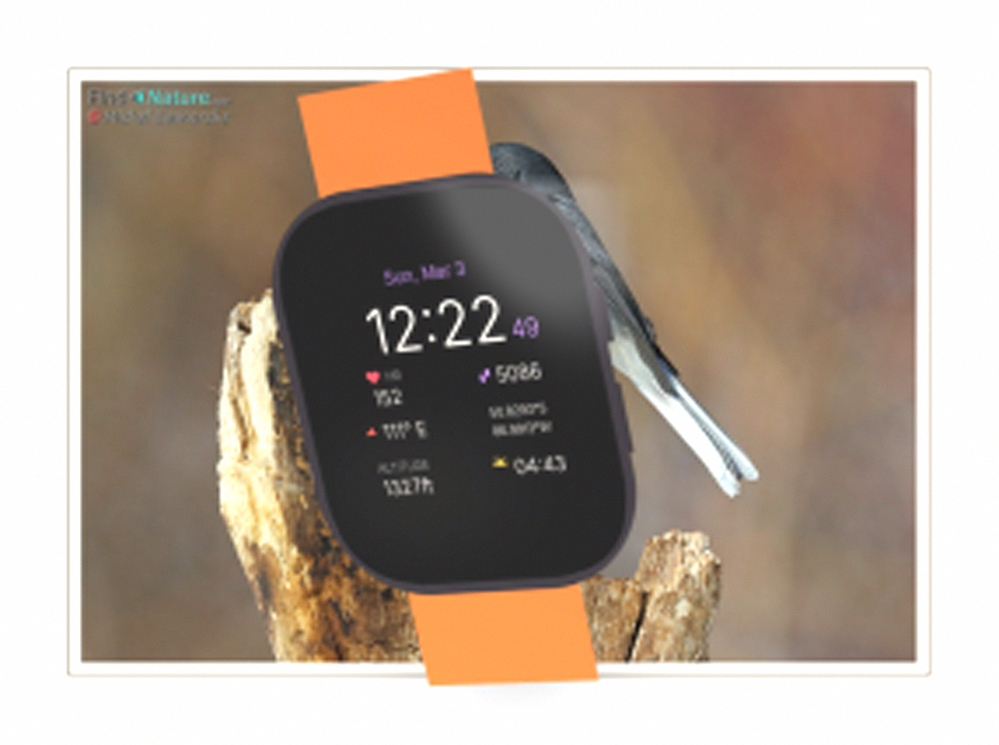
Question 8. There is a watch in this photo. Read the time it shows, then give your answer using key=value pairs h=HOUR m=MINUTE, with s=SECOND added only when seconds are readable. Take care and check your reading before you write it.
h=12 m=22
